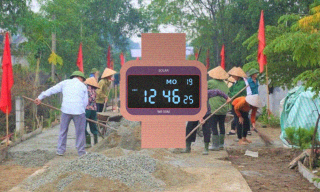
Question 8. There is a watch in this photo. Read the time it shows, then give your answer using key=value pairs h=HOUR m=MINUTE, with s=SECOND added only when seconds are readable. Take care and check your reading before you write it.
h=12 m=46 s=25
